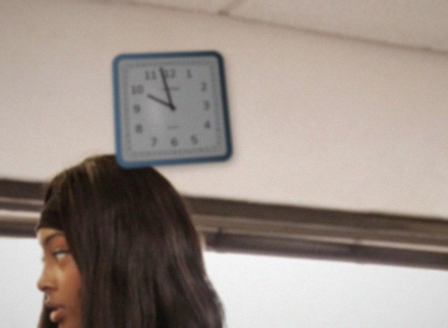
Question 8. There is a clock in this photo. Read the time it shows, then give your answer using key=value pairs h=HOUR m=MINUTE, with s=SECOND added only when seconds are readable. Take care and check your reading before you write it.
h=9 m=58
